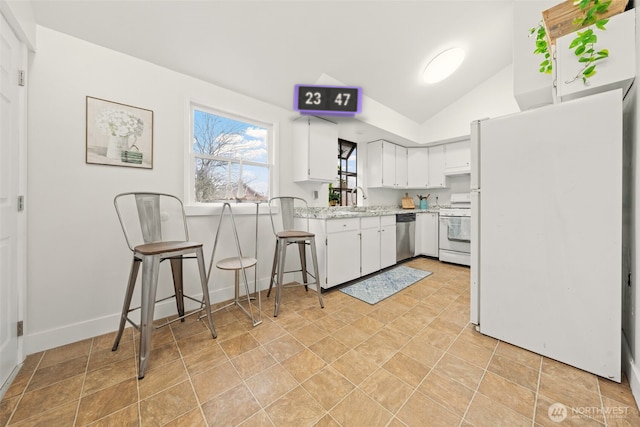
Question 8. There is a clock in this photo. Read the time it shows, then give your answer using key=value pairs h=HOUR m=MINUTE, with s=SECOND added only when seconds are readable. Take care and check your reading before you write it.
h=23 m=47
